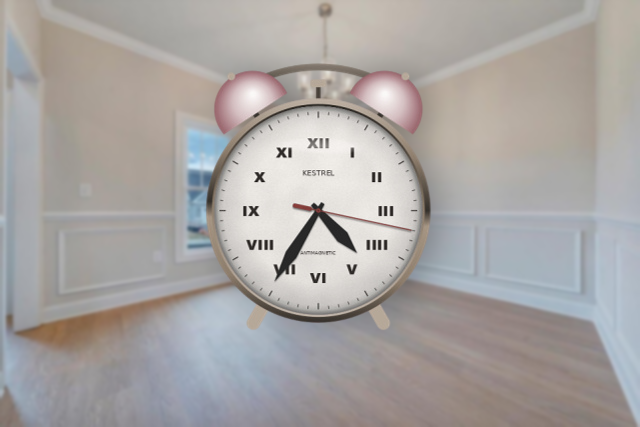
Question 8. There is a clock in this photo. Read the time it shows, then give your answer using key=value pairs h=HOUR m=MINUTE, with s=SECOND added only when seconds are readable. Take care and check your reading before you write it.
h=4 m=35 s=17
